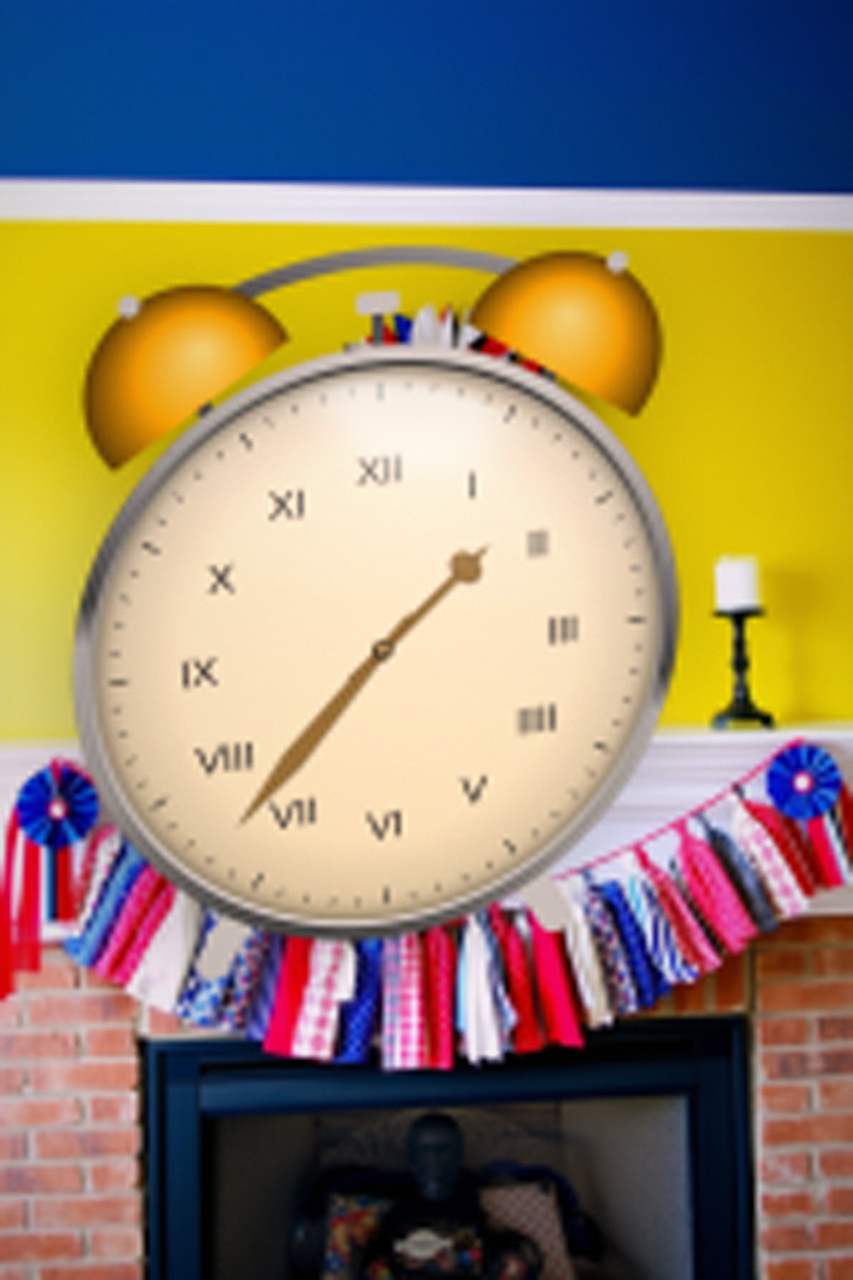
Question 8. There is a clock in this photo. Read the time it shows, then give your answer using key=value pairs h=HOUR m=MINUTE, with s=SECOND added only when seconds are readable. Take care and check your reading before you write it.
h=1 m=37
